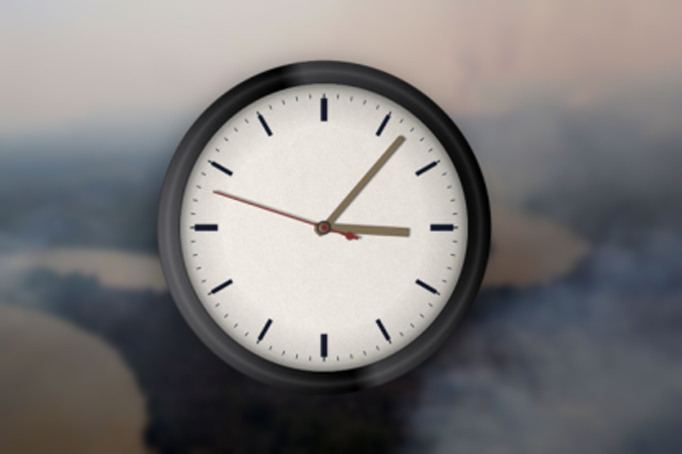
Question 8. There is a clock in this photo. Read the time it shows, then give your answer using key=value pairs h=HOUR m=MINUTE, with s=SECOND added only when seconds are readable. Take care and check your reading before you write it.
h=3 m=6 s=48
